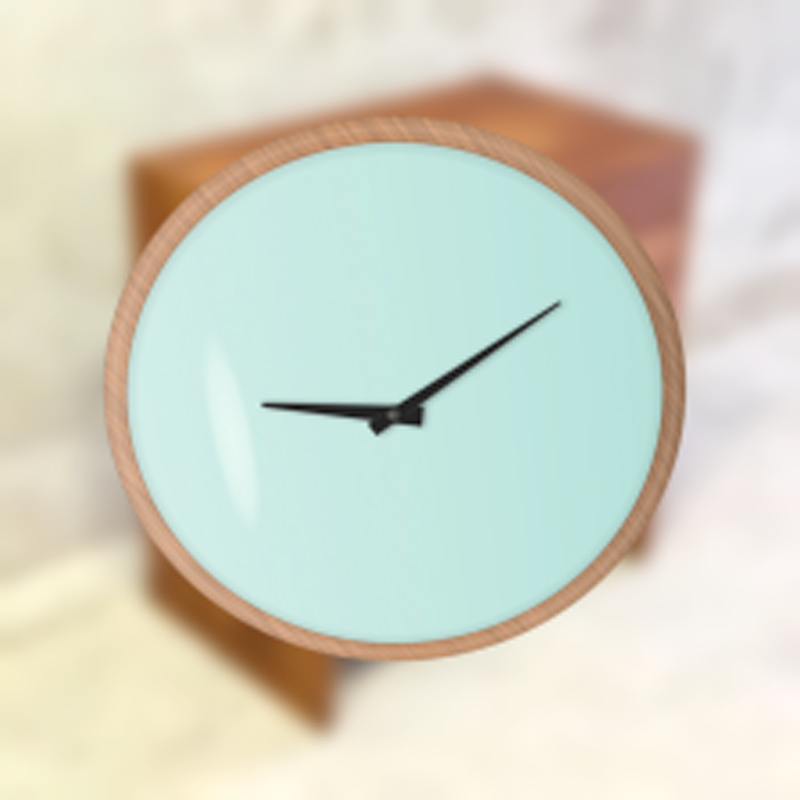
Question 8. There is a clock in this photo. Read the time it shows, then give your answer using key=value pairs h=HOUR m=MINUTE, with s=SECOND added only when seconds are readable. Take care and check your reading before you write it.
h=9 m=9
